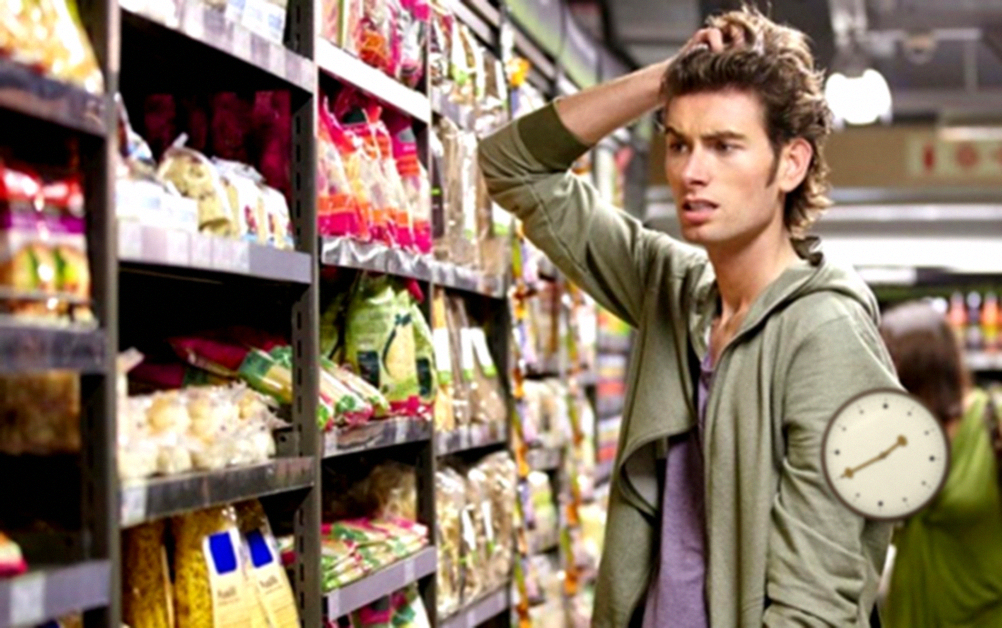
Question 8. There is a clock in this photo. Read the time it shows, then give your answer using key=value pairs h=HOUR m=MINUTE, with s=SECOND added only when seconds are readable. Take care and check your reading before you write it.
h=1 m=40
